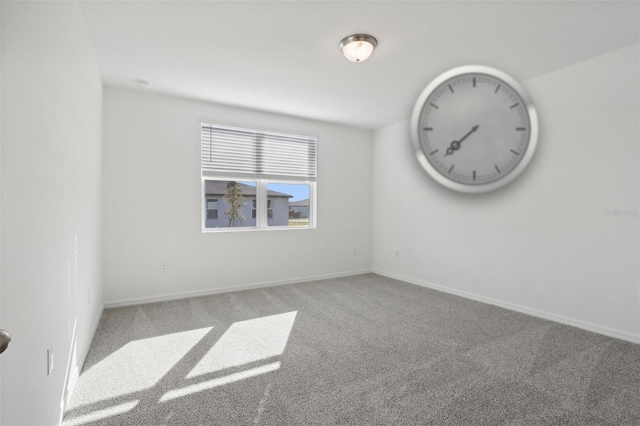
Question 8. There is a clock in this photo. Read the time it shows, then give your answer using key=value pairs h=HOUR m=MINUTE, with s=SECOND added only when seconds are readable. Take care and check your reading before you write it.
h=7 m=38
